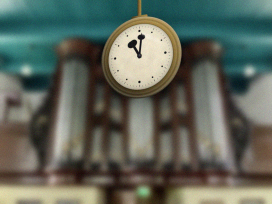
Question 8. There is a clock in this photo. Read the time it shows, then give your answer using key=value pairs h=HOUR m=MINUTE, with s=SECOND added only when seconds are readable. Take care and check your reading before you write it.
h=11 m=1
